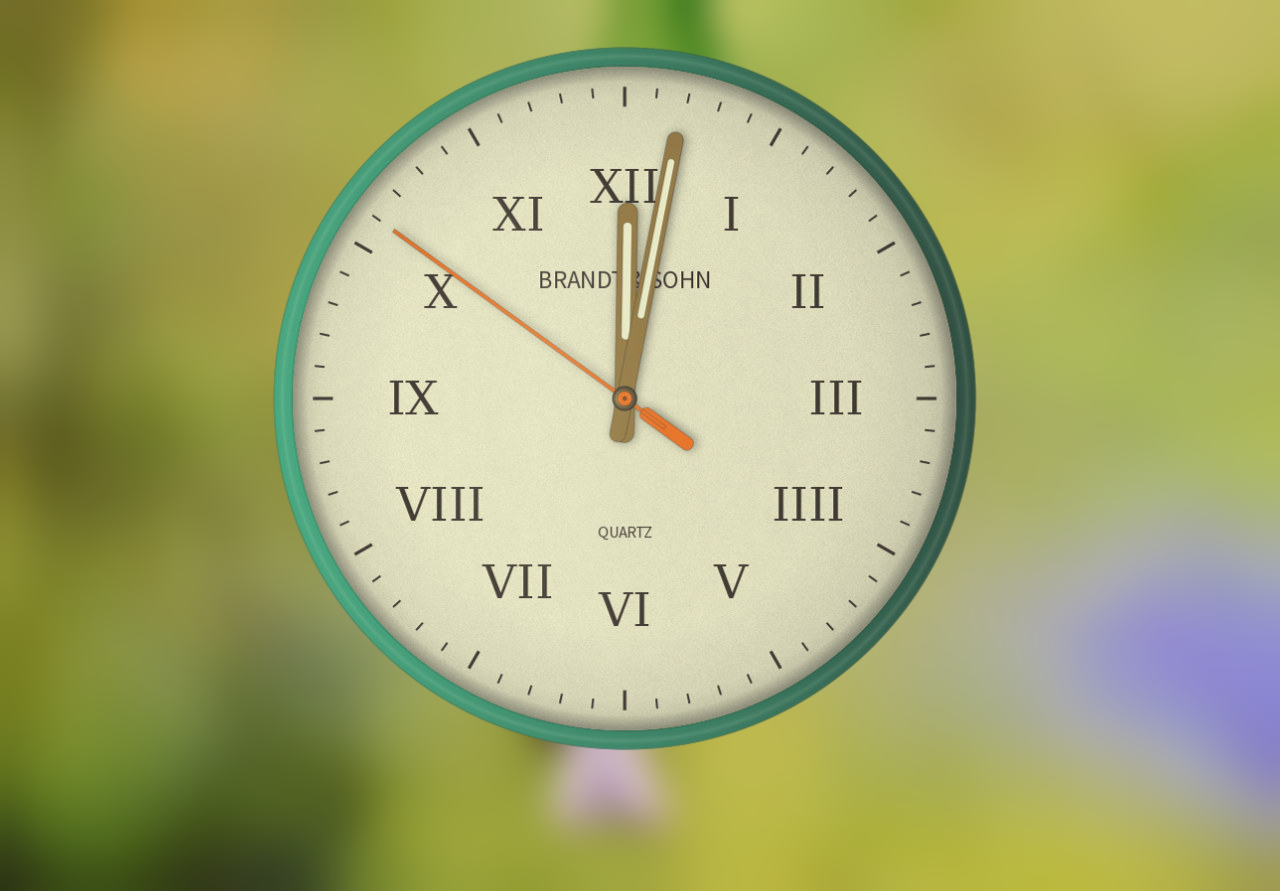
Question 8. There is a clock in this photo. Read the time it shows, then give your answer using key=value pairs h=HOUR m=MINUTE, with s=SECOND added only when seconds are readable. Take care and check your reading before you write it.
h=12 m=1 s=51
